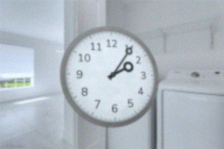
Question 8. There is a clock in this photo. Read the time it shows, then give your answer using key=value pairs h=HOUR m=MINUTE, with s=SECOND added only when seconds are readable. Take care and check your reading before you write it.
h=2 m=6
